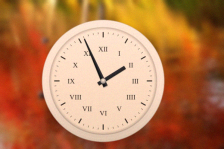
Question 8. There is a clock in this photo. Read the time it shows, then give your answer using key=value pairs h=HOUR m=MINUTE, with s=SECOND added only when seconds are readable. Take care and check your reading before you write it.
h=1 m=56
